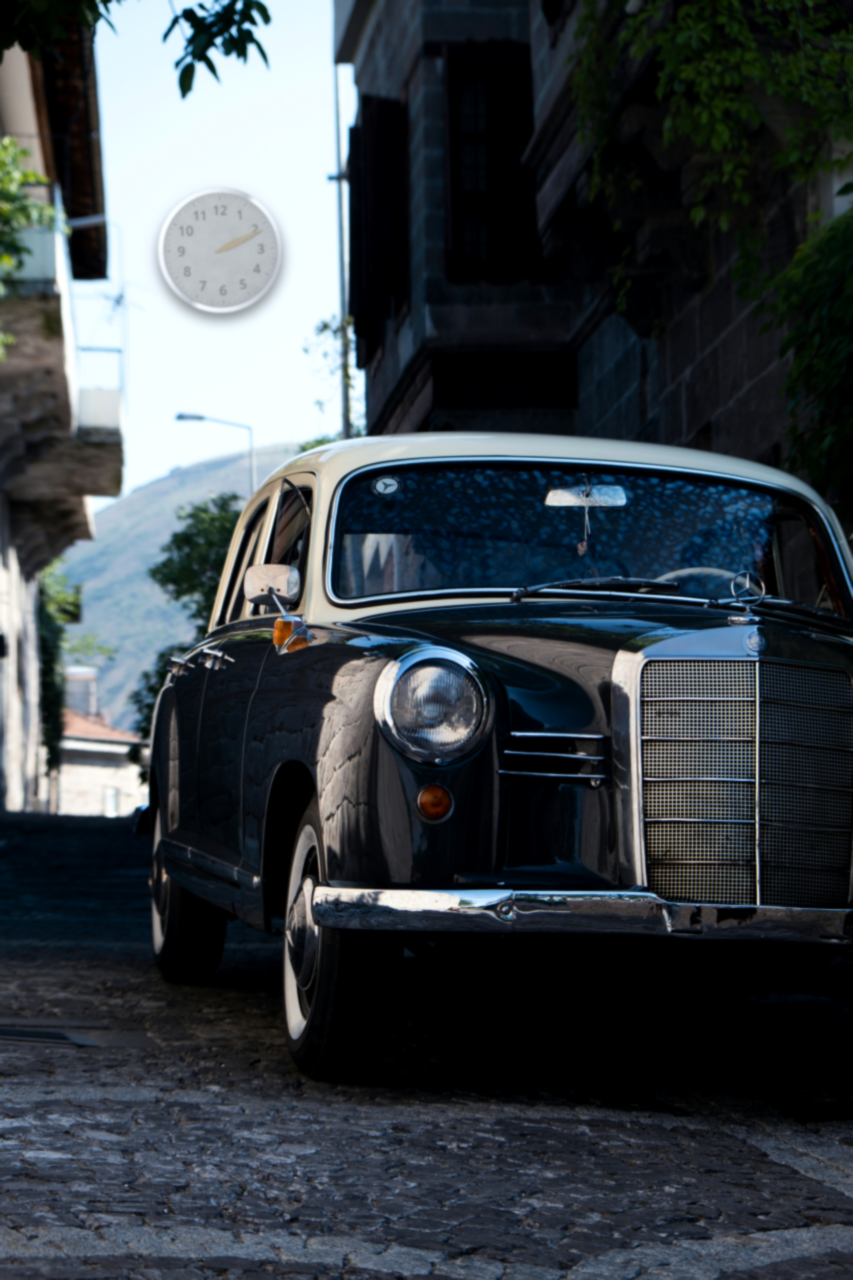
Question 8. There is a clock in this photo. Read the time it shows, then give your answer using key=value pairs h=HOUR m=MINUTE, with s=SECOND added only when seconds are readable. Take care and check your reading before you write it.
h=2 m=11
